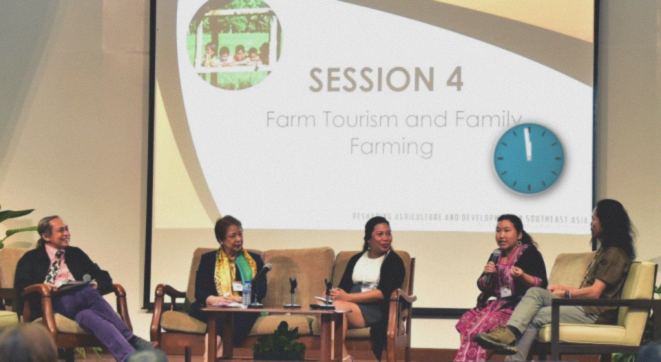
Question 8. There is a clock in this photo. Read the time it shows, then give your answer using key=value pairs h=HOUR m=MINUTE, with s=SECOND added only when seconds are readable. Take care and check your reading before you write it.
h=11 m=59
